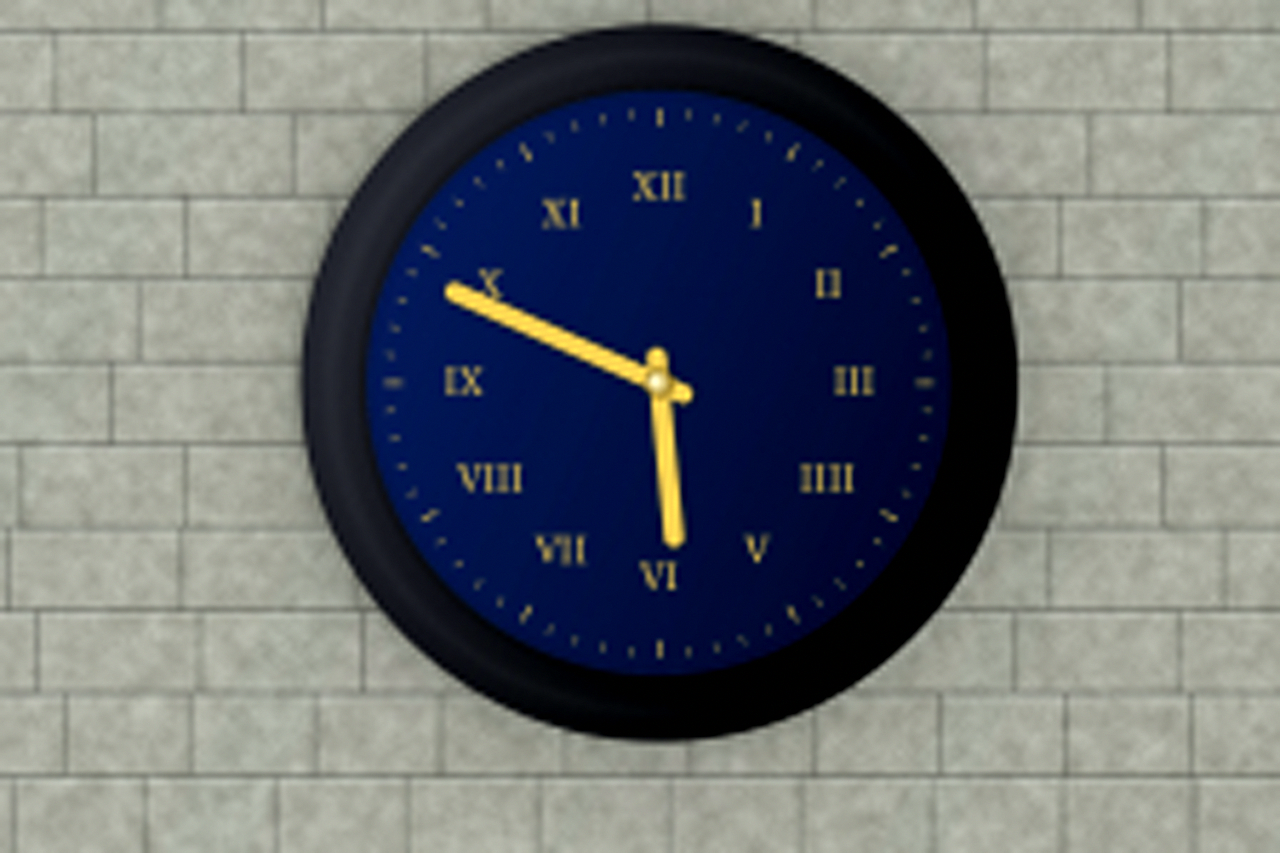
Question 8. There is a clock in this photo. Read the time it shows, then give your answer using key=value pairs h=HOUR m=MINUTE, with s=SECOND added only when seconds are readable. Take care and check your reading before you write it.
h=5 m=49
